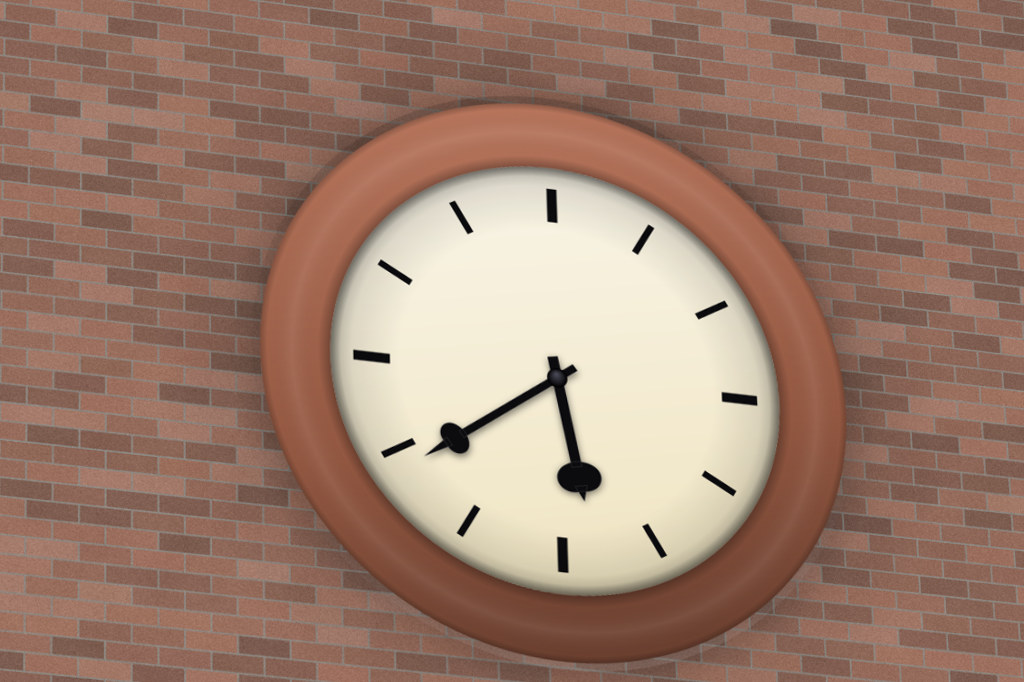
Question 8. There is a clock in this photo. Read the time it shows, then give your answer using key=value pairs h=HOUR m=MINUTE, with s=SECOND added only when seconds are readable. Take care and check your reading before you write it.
h=5 m=39
